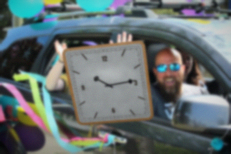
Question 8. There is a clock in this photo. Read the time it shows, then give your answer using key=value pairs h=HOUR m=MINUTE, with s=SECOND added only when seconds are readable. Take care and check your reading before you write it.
h=10 m=14
